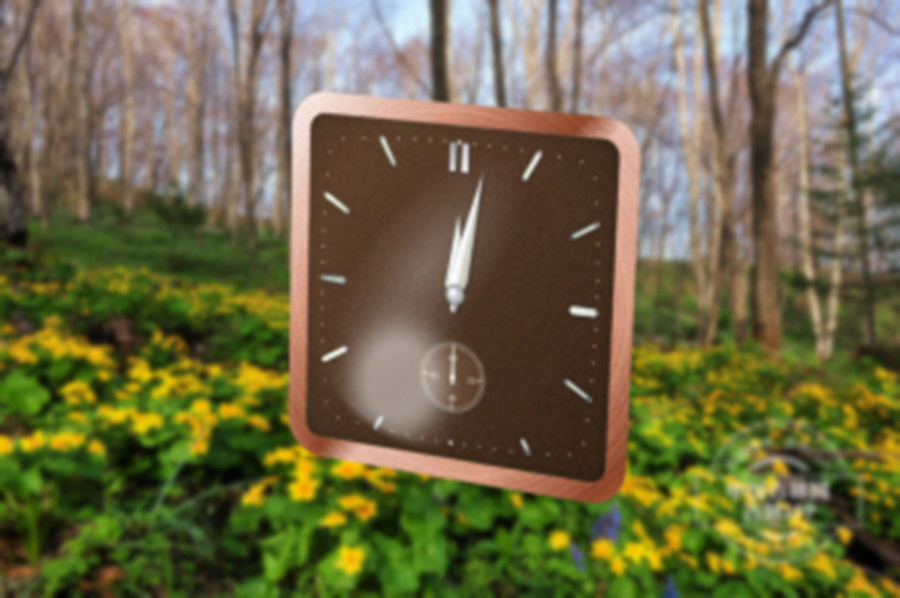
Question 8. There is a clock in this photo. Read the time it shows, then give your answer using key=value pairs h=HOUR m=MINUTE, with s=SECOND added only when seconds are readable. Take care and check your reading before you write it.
h=12 m=2
